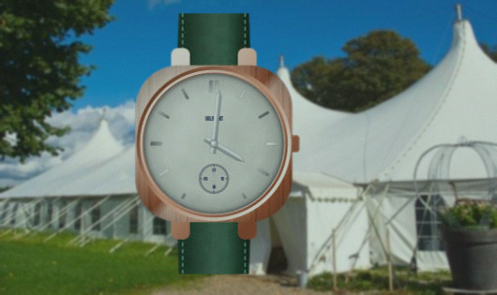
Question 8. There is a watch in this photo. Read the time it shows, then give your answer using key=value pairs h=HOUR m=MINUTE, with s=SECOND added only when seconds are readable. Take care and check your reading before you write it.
h=4 m=1
